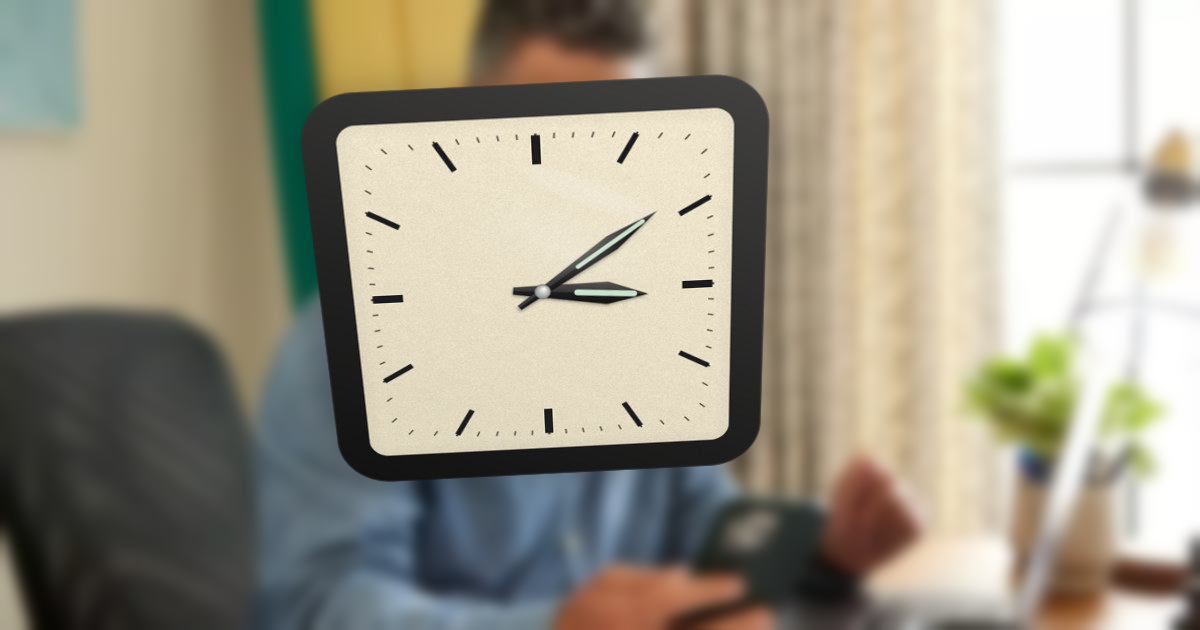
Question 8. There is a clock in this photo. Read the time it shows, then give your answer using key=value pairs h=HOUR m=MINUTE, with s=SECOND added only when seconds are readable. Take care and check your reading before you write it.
h=3 m=9
